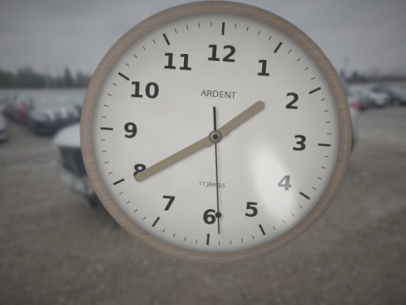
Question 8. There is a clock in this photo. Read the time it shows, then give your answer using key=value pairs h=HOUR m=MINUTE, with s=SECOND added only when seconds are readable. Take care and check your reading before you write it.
h=1 m=39 s=29
